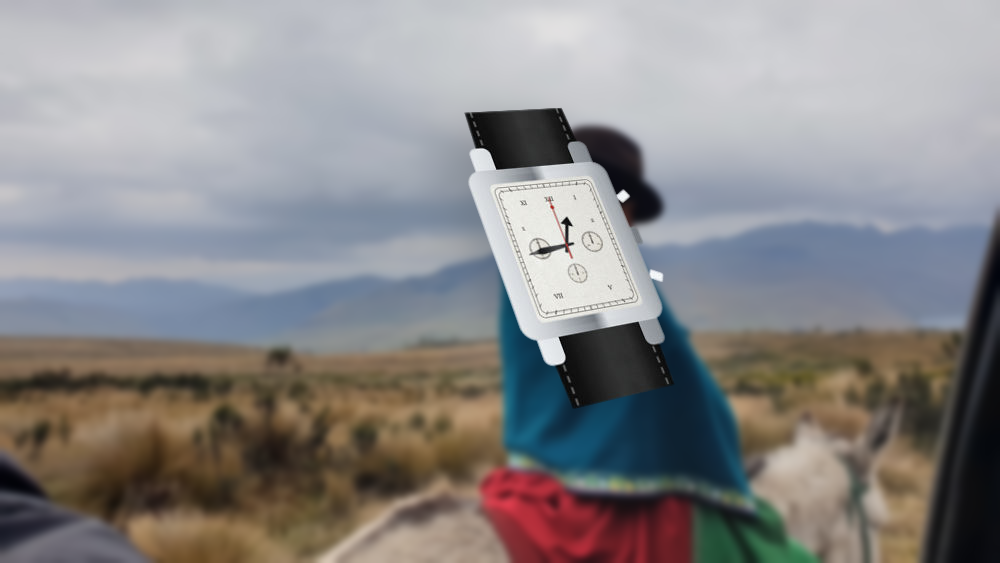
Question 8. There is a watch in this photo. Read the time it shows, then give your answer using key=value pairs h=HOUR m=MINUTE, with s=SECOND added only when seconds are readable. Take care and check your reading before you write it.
h=12 m=44
